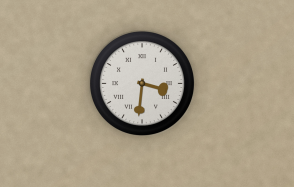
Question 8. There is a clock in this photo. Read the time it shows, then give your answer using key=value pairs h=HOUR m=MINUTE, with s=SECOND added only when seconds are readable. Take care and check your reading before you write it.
h=3 m=31
